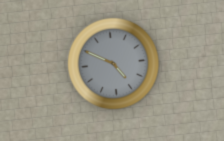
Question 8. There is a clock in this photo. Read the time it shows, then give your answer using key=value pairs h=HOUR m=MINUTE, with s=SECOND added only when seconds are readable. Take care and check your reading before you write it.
h=4 m=50
